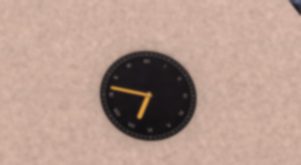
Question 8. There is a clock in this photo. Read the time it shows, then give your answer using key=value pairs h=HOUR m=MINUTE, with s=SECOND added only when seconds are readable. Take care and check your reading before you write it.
h=6 m=47
